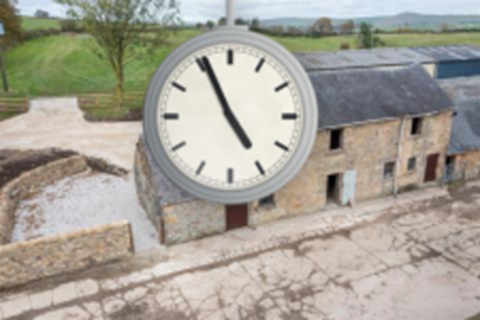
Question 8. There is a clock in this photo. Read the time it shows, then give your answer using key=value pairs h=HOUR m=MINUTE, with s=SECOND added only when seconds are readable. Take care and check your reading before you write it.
h=4 m=56
